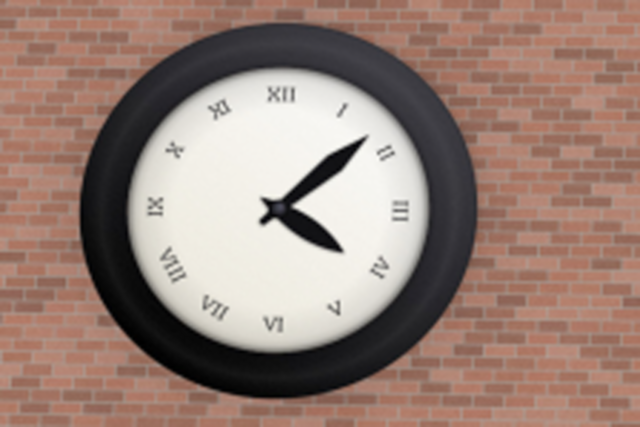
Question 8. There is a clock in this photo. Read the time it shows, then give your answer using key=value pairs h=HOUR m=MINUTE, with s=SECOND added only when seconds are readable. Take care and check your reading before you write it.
h=4 m=8
